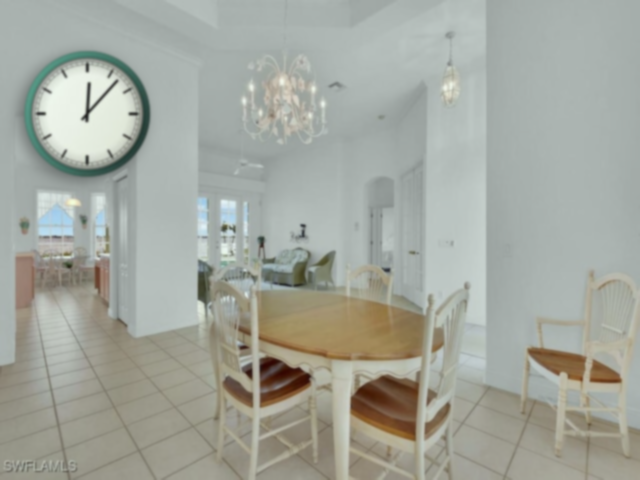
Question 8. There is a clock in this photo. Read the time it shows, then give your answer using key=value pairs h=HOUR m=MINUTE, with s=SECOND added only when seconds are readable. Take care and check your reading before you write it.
h=12 m=7
